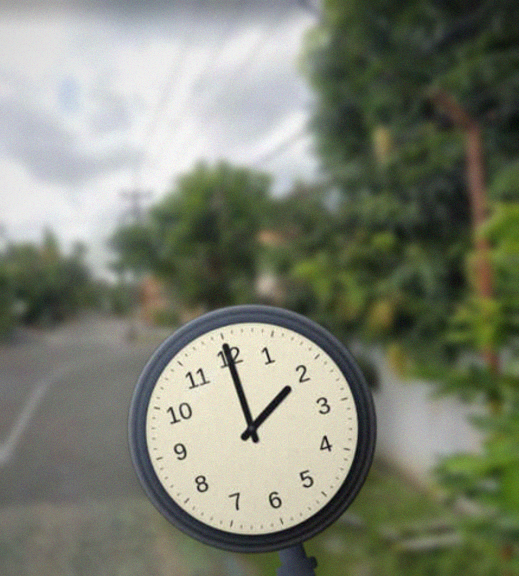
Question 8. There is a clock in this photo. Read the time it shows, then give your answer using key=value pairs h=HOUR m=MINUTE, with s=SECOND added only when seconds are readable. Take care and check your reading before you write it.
h=2 m=0
